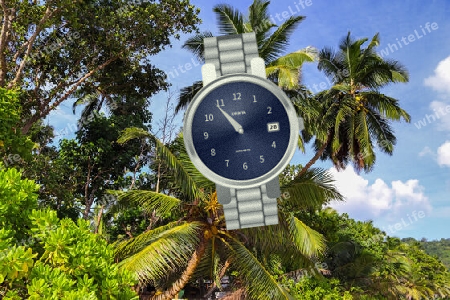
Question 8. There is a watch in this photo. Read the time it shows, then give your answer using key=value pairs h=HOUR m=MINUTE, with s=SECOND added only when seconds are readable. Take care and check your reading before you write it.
h=10 m=54
